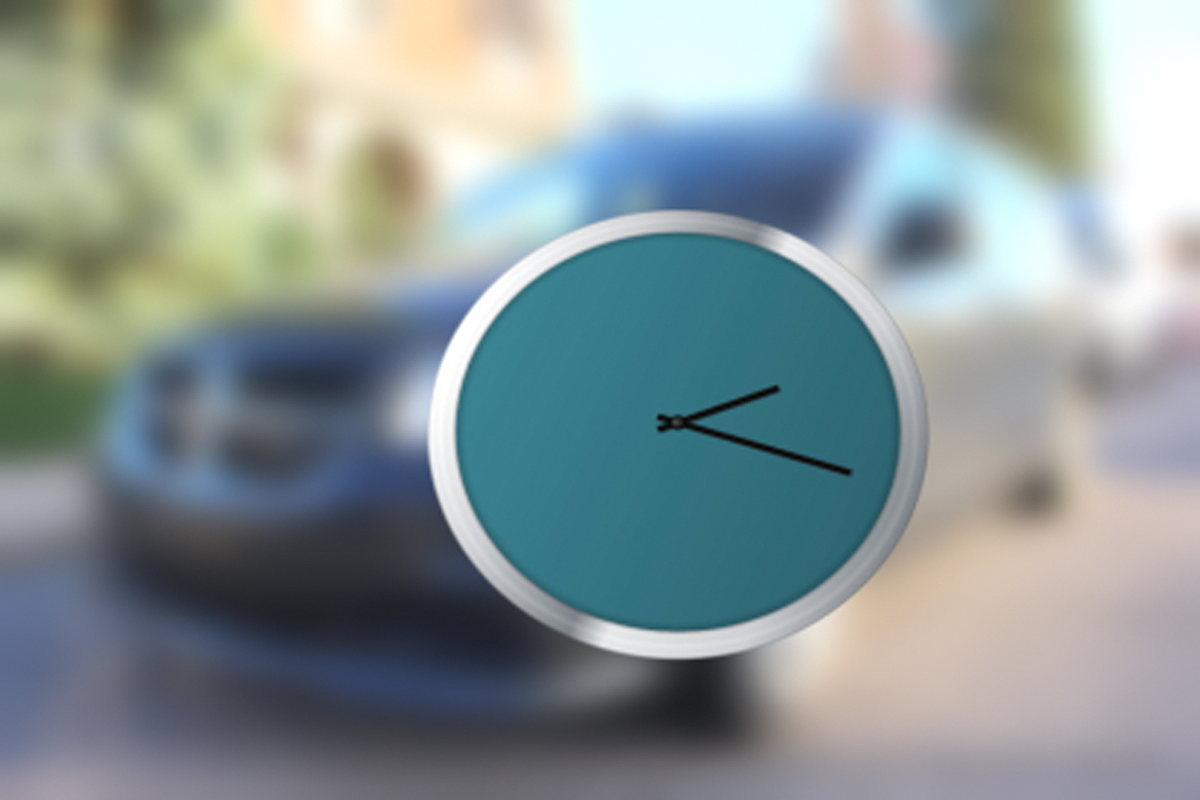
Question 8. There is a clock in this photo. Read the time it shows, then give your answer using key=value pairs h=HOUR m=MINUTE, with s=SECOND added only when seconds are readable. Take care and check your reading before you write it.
h=2 m=18
